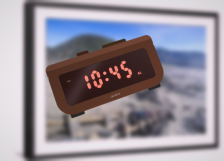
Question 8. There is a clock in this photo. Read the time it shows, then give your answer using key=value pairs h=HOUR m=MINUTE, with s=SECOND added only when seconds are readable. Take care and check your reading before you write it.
h=10 m=45
